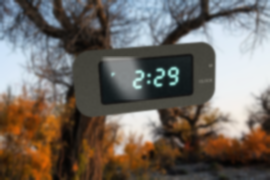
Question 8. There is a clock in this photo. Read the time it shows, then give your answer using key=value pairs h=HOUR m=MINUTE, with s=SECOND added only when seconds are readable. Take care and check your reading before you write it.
h=2 m=29
